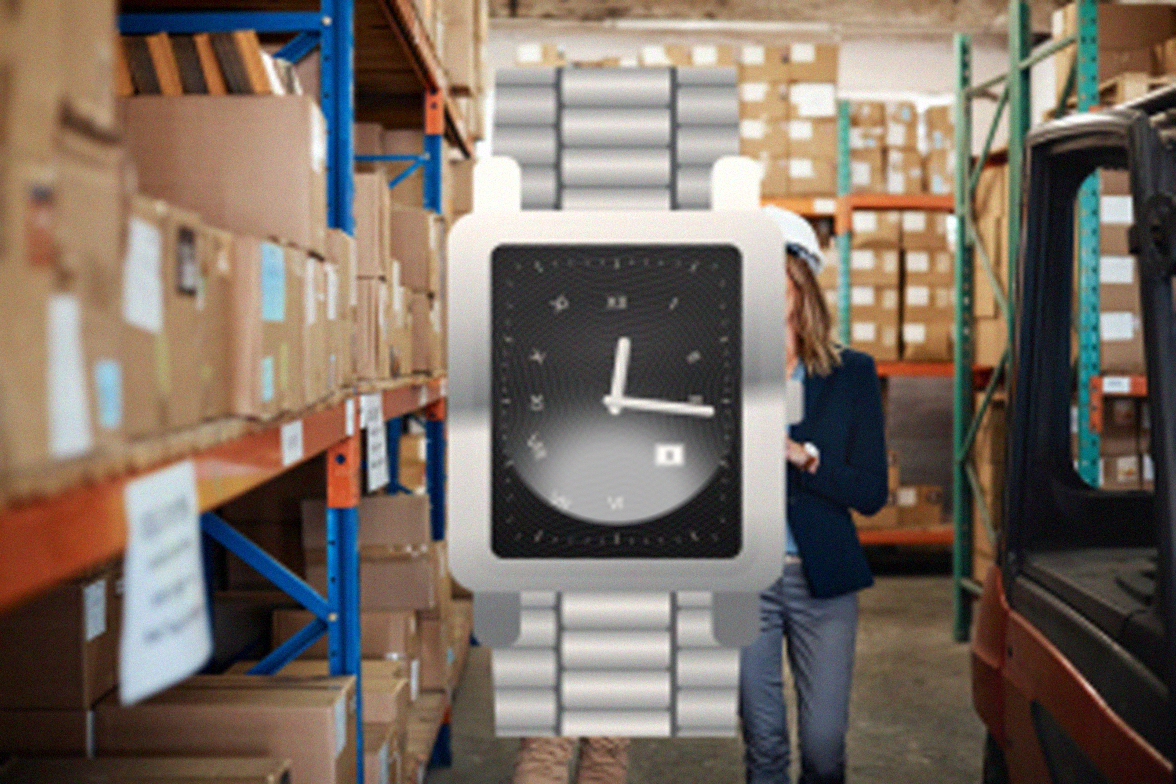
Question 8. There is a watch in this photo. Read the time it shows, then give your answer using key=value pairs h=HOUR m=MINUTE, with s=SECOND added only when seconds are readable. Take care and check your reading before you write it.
h=12 m=16
